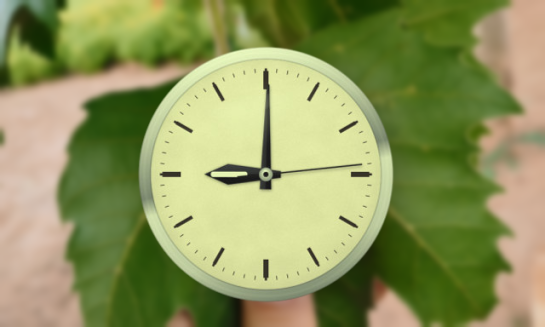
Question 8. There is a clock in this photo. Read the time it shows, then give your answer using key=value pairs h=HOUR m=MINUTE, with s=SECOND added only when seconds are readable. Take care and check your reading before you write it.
h=9 m=0 s=14
